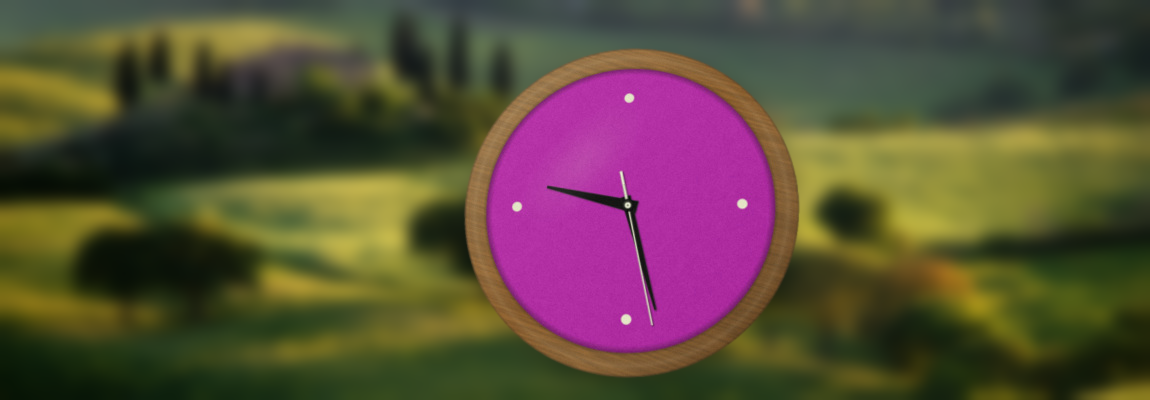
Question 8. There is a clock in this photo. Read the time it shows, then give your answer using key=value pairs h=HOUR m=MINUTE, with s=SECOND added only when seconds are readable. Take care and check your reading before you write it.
h=9 m=27 s=28
